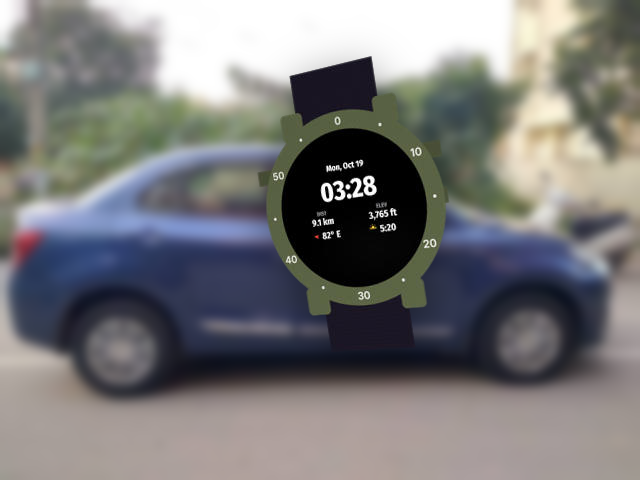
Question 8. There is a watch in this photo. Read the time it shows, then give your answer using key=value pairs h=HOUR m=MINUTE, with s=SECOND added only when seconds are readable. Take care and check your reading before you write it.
h=3 m=28
